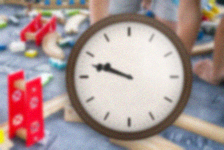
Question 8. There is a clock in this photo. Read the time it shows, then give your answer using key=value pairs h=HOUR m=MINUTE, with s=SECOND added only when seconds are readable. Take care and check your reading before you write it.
h=9 m=48
